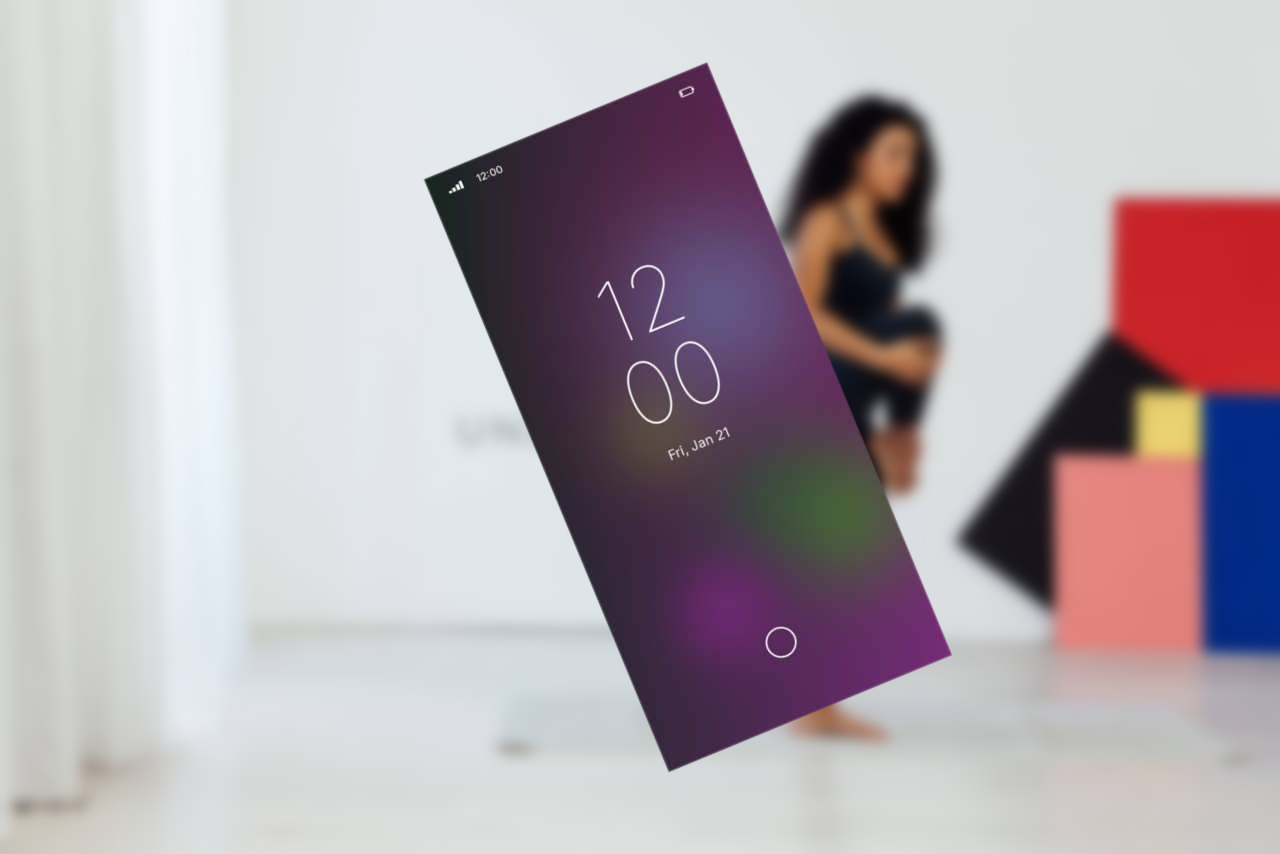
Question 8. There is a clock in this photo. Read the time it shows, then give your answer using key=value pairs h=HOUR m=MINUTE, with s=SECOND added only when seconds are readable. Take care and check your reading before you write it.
h=12 m=0
